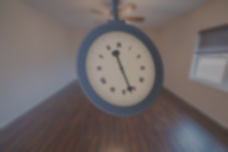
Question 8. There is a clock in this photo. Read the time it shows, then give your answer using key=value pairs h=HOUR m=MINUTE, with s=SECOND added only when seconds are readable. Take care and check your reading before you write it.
h=11 m=27
